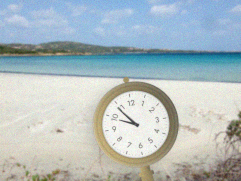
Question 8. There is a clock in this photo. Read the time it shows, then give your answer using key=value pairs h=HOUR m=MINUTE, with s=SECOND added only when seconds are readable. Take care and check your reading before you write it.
h=9 m=54
